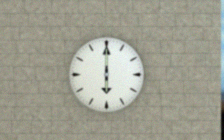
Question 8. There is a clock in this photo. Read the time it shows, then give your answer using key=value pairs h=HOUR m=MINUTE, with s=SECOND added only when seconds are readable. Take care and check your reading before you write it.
h=6 m=0
